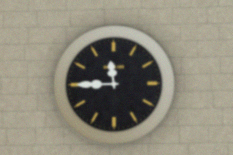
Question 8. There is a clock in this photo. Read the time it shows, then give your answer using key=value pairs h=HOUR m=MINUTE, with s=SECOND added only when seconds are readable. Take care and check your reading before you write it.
h=11 m=45
